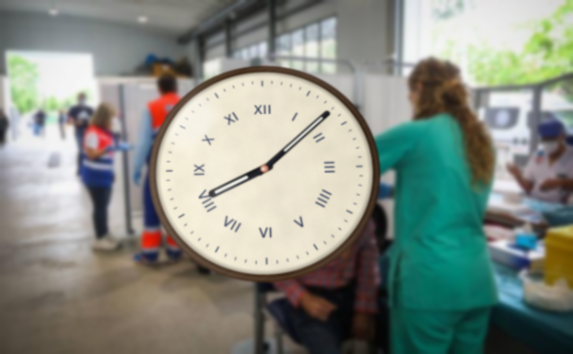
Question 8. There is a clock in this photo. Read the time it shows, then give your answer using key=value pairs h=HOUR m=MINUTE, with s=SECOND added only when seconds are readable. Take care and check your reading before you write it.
h=8 m=8
